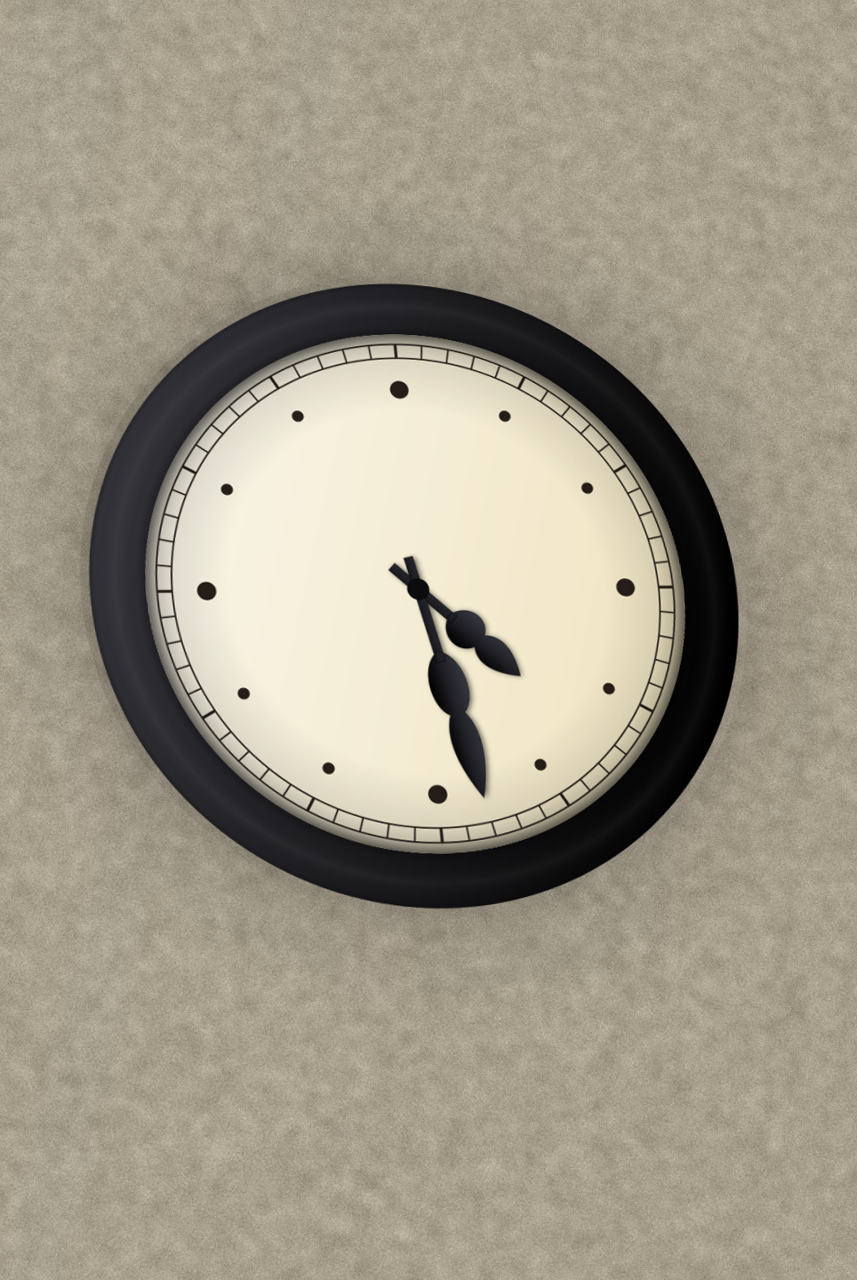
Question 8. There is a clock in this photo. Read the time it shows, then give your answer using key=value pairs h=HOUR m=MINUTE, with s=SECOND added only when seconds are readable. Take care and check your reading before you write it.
h=4 m=28
